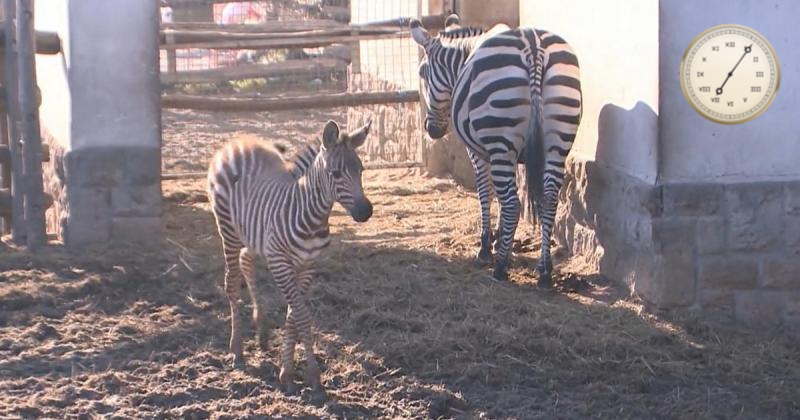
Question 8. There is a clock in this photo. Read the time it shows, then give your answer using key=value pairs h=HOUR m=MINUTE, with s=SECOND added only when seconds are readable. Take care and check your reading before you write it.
h=7 m=6
